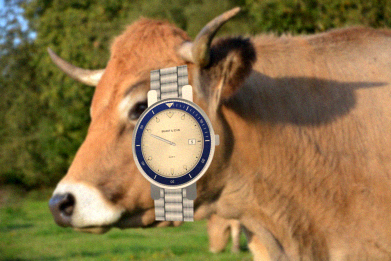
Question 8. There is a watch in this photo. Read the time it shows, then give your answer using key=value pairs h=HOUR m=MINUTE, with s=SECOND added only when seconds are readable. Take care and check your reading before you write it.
h=9 m=49
